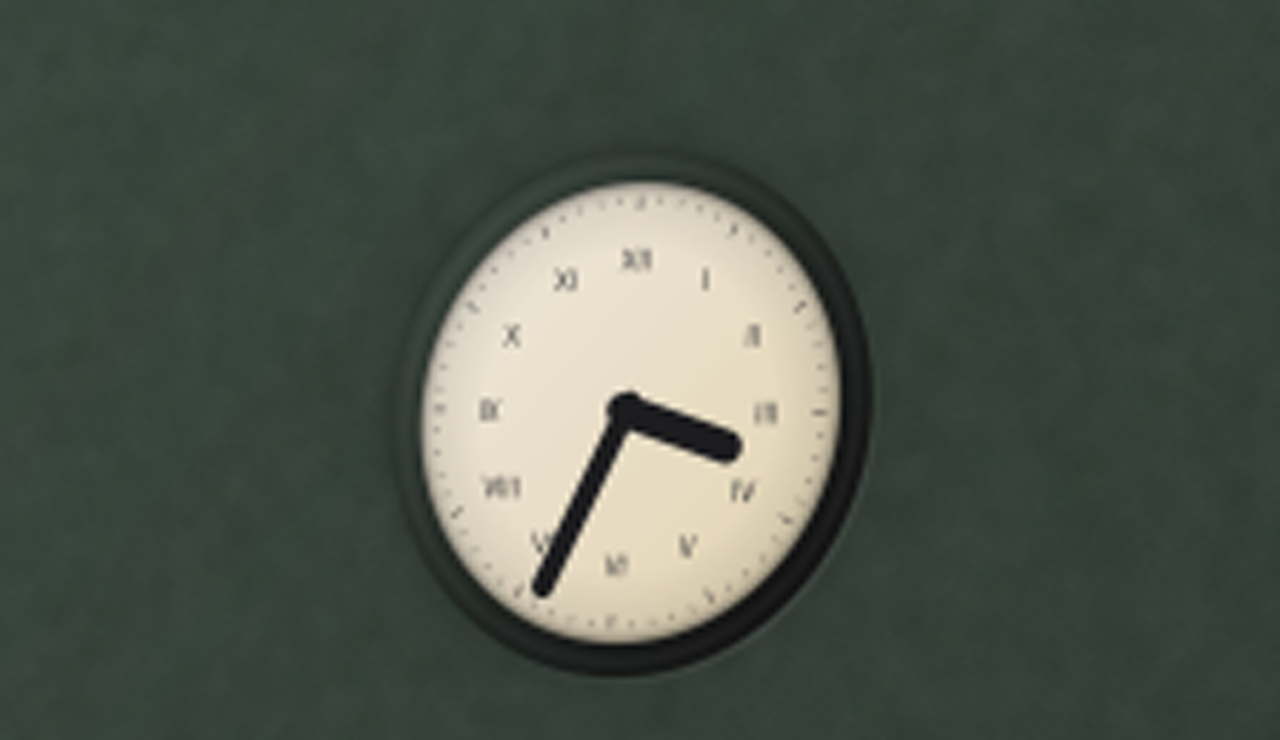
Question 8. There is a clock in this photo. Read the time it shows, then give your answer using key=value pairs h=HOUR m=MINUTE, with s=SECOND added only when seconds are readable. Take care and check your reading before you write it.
h=3 m=34
